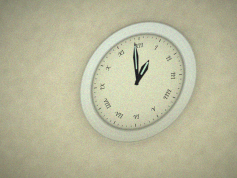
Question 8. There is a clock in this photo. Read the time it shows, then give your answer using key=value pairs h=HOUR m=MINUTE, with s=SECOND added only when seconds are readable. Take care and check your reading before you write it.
h=12 m=59
